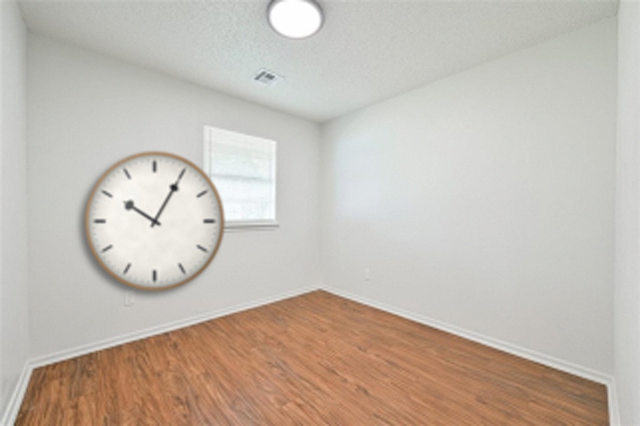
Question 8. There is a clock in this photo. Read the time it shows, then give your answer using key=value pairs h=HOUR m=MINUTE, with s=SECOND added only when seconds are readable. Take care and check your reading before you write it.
h=10 m=5
